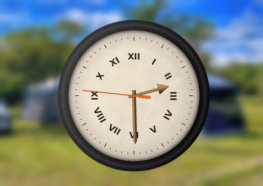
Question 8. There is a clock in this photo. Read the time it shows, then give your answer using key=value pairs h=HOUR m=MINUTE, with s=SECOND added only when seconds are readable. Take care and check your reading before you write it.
h=2 m=29 s=46
